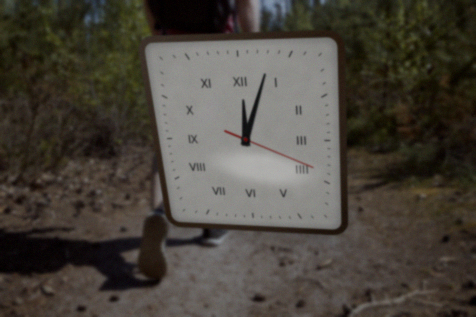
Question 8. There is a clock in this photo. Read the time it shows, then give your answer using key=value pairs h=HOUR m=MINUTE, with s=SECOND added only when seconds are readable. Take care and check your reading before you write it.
h=12 m=3 s=19
